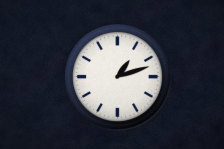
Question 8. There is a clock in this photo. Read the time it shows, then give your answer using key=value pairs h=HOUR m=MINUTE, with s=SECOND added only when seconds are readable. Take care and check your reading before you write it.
h=1 m=12
